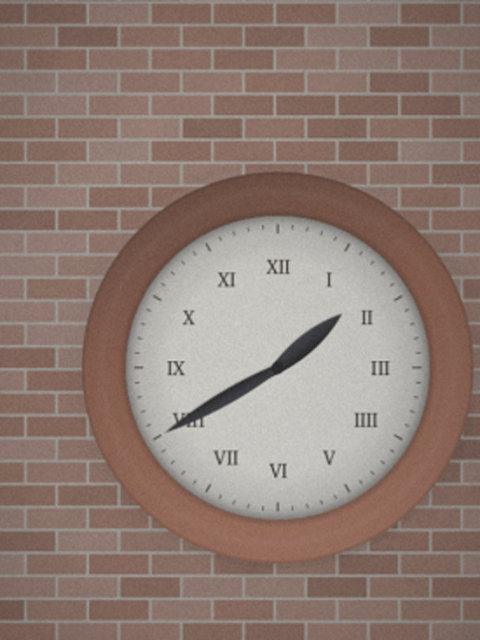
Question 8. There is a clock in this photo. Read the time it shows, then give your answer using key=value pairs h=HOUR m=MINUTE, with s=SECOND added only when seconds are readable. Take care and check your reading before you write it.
h=1 m=40
